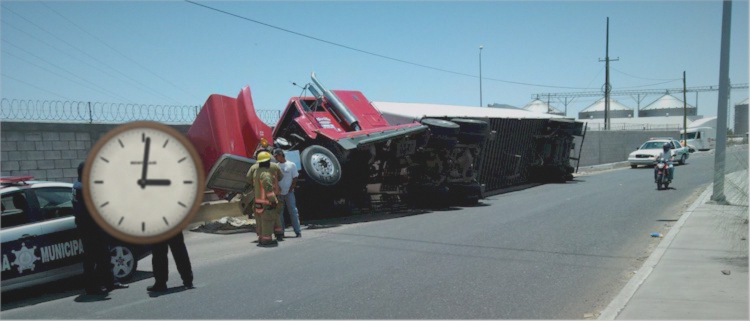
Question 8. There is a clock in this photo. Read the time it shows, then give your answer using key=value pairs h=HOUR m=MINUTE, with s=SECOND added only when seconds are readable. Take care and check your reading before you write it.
h=3 m=1
